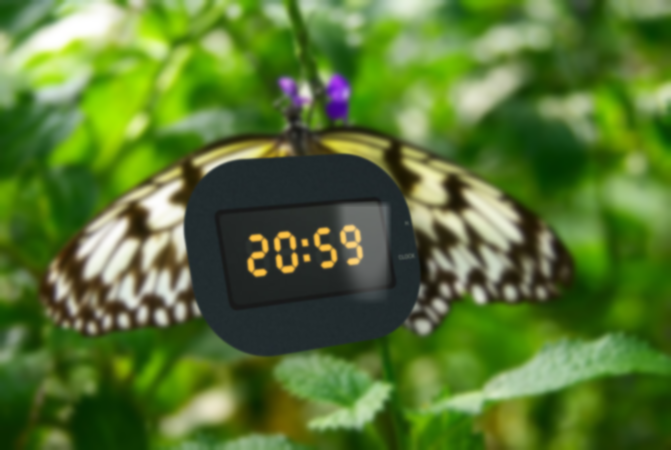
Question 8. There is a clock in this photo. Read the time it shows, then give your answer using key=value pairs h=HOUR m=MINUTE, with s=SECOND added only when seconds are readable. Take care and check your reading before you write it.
h=20 m=59
